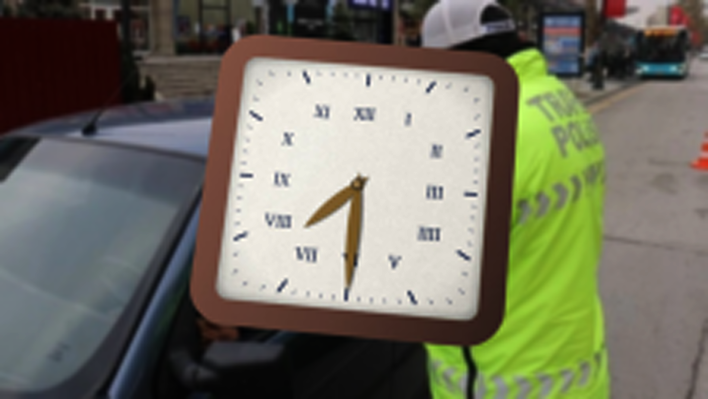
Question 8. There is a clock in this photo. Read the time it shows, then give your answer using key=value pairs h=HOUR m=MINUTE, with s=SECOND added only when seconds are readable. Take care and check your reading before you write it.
h=7 m=30
